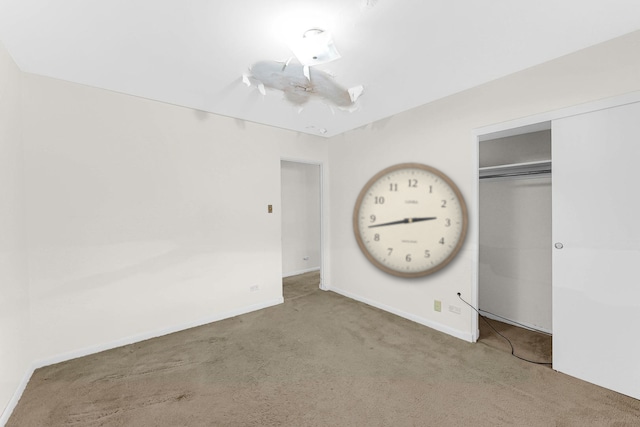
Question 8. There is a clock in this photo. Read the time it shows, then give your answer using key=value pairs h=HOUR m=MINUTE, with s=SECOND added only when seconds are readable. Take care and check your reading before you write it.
h=2 m=43
